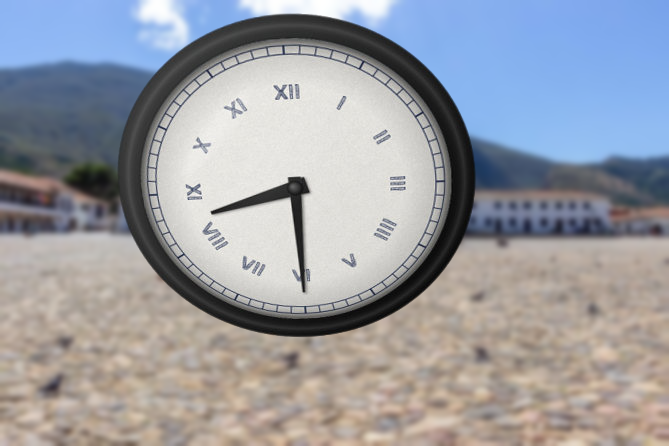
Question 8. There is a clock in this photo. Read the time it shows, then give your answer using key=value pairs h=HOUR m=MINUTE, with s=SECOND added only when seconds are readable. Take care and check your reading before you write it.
h=8 m=30
